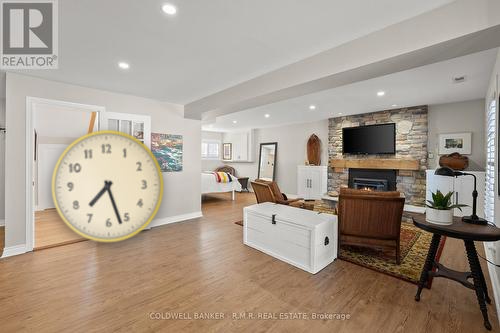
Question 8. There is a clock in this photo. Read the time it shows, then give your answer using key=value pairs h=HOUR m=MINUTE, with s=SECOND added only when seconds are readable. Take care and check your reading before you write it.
h=7 m=27
